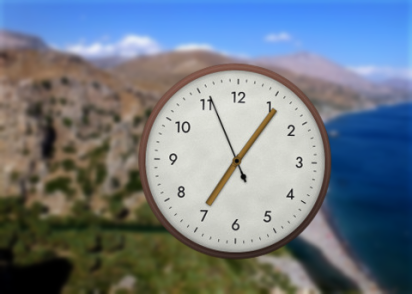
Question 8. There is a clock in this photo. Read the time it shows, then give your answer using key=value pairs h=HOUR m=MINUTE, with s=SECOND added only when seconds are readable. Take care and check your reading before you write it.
h=7 m=5 s=56
